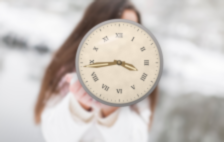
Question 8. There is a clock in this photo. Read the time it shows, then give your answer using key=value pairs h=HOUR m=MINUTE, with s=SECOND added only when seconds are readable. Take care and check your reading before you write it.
h=3 m=44
